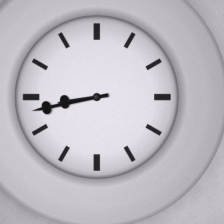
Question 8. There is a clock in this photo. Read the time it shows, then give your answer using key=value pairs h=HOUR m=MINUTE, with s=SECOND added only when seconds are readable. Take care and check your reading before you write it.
h=8 m=43
